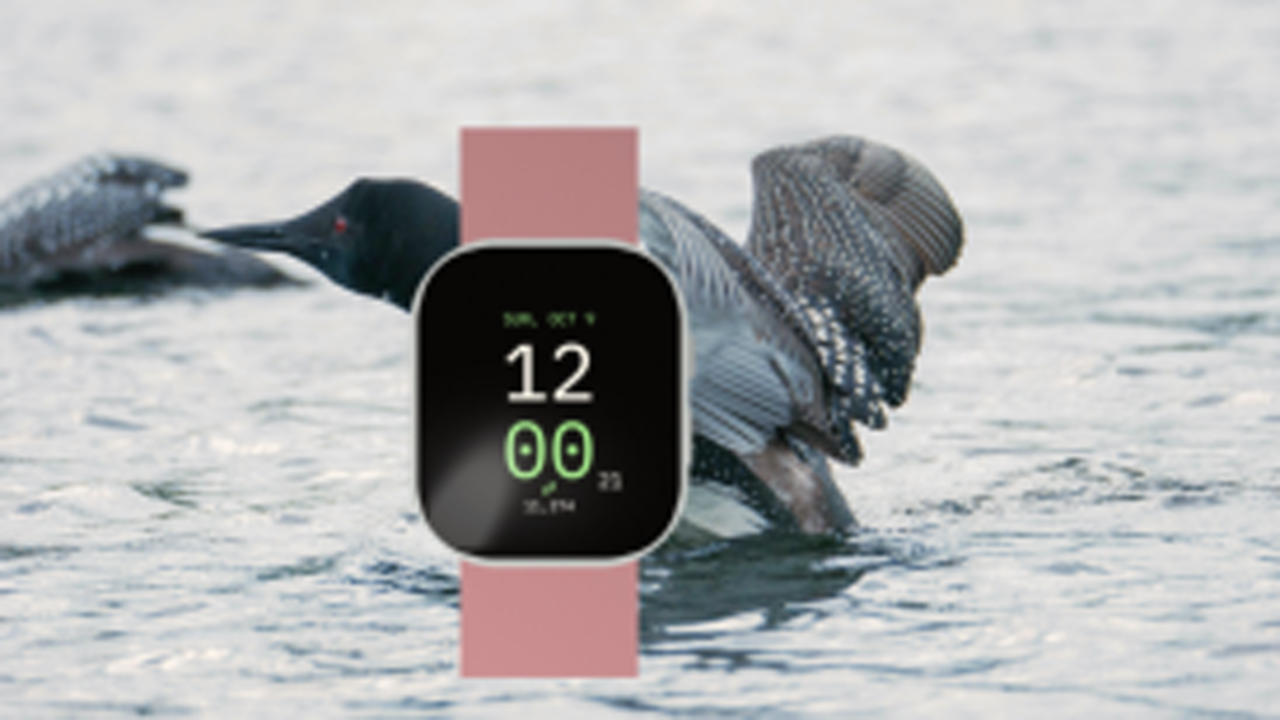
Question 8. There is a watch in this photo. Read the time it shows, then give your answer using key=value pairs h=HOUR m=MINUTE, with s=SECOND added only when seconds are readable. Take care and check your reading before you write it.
h=12 m=0
